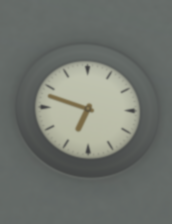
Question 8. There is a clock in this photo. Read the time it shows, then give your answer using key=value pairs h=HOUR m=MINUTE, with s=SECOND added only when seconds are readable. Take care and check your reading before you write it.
h=6 m=48
